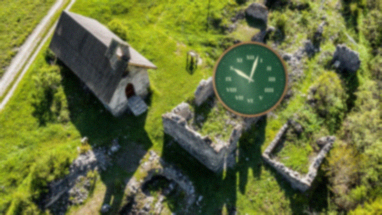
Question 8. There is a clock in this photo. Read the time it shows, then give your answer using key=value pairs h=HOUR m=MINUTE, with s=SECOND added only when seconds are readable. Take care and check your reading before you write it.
h=10 m=3
